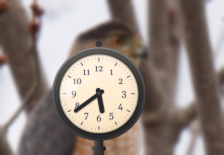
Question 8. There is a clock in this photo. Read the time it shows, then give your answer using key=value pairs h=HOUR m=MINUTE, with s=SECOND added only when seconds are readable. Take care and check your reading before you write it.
h=5 m=39
